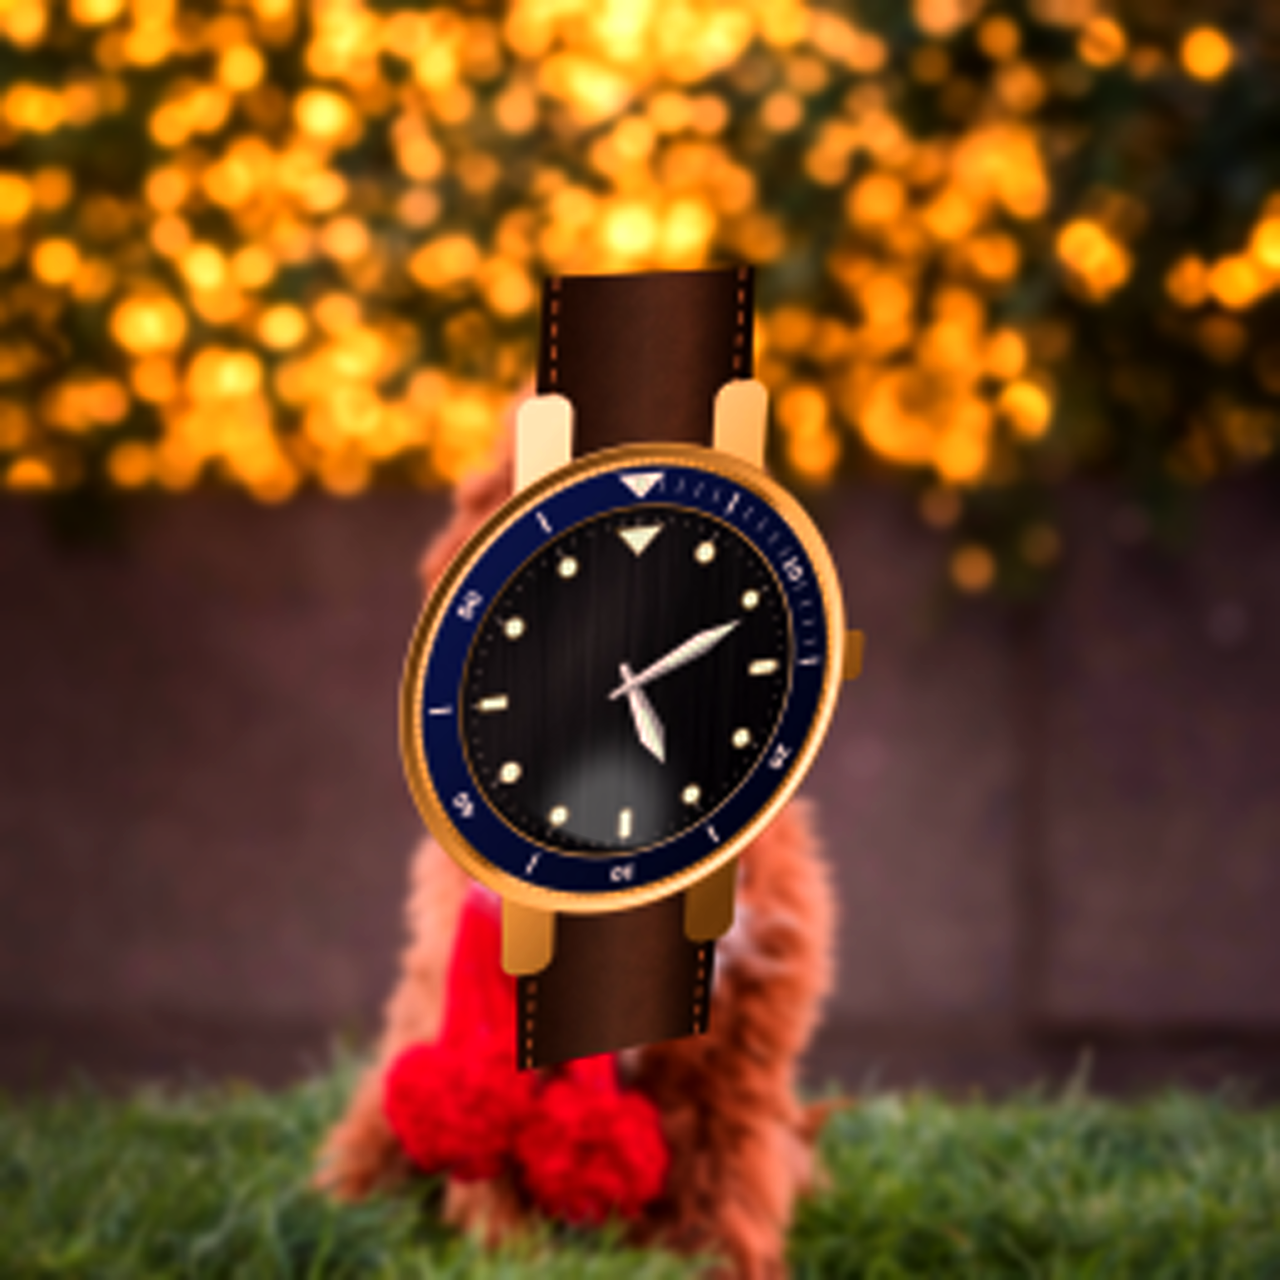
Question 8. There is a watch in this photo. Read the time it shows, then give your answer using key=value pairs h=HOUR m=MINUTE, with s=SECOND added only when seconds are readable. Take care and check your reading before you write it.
h=5 m=11
